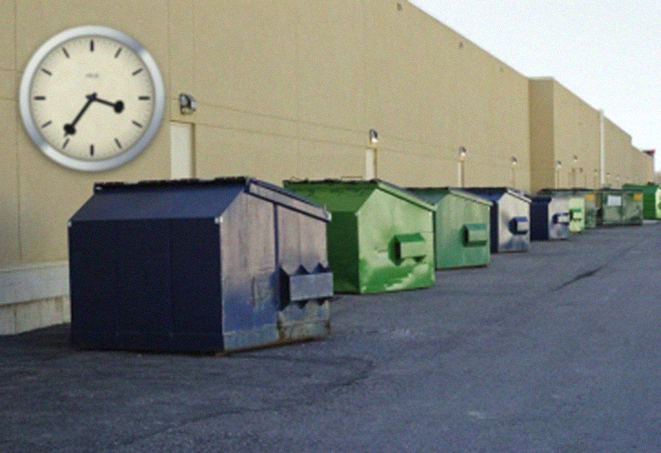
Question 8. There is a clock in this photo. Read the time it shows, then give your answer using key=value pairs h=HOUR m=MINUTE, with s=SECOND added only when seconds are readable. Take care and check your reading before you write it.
h=3 m=36
